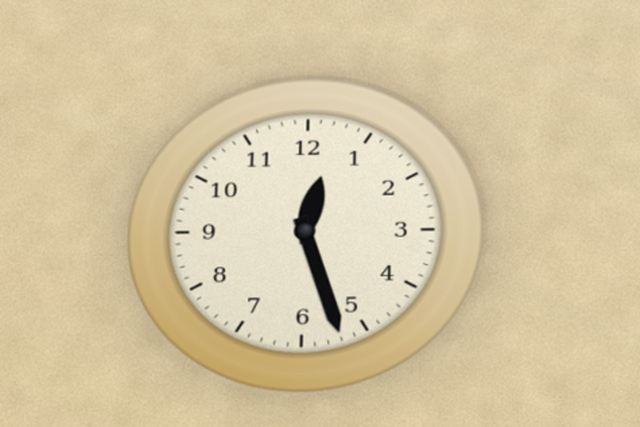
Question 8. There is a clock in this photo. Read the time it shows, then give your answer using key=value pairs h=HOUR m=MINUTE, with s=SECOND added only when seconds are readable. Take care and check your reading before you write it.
h=12 m=27
